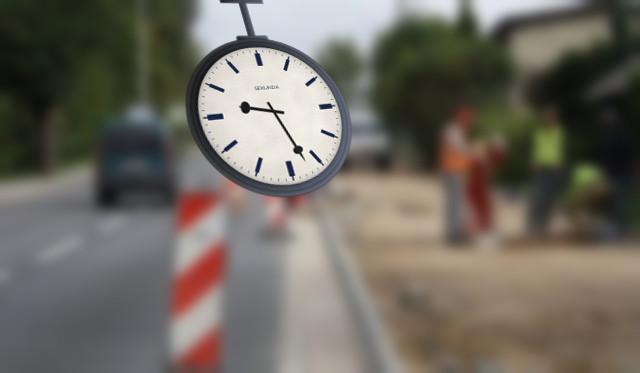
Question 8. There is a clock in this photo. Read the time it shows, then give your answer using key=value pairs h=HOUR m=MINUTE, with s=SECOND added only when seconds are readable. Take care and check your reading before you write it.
h=9 m=27
